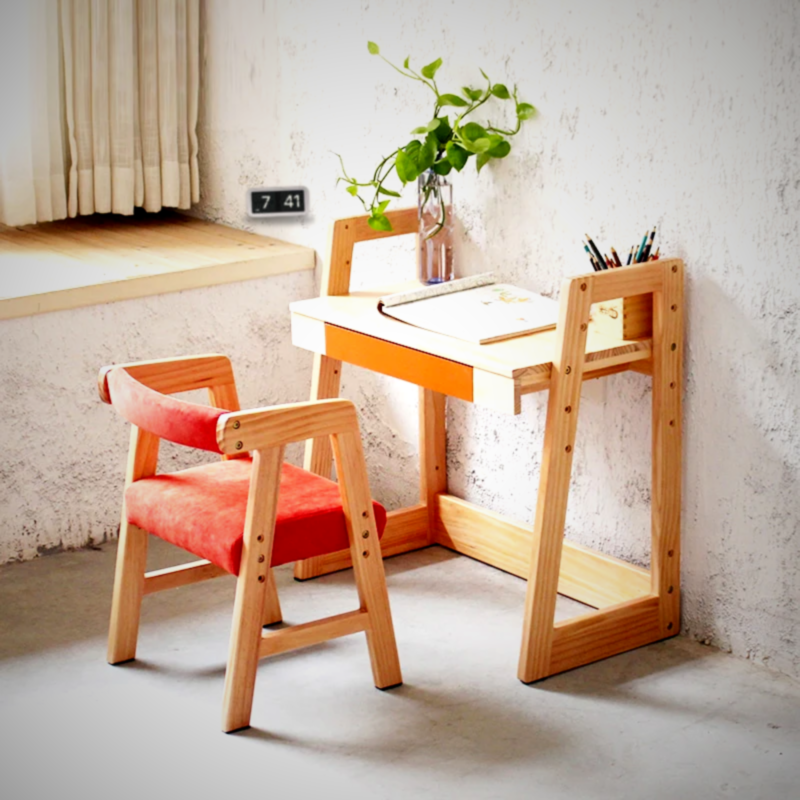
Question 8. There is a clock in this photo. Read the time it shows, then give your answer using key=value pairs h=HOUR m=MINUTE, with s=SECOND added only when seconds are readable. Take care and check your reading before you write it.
h=7 m=41
